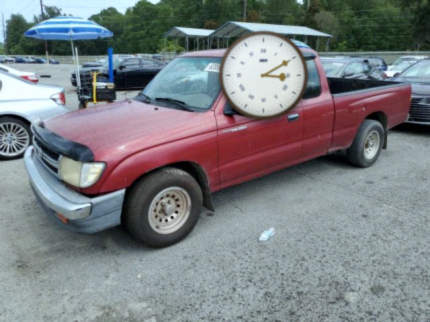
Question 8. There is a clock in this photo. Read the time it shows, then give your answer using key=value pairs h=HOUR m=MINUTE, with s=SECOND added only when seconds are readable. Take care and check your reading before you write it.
h=3 m=10
